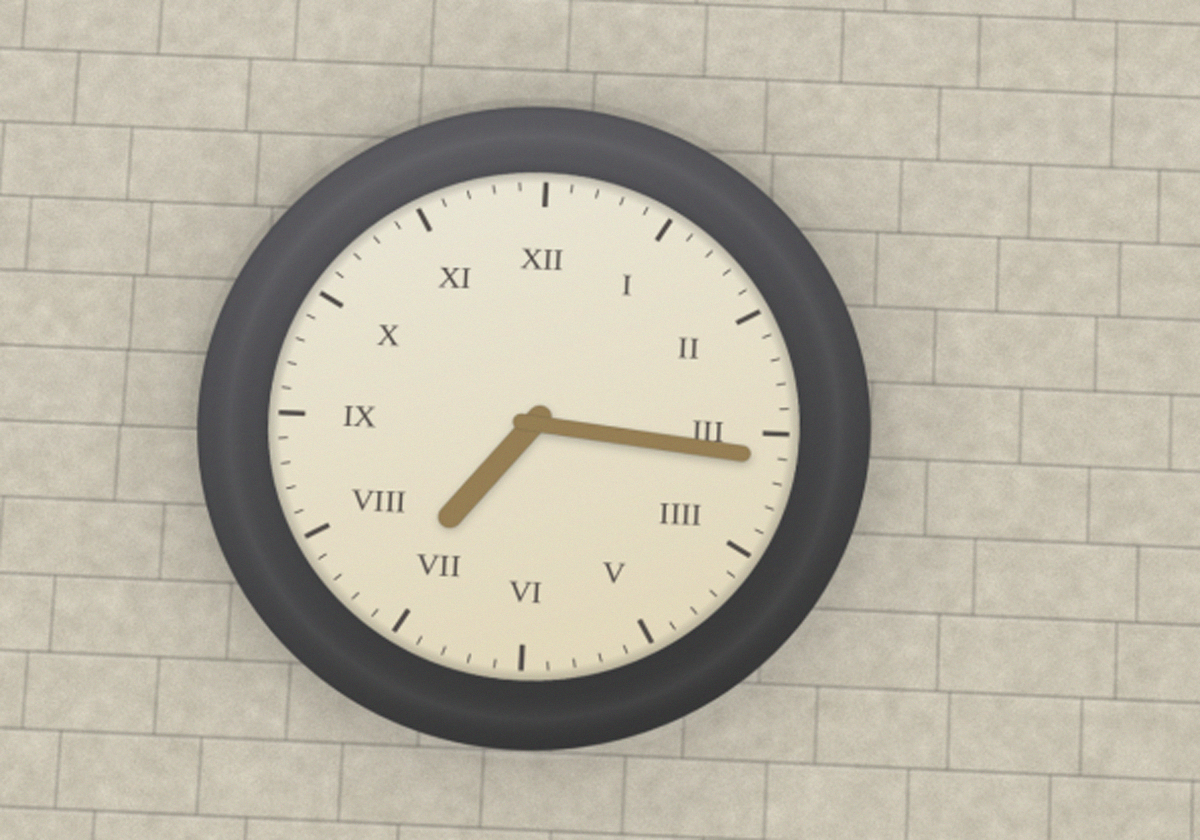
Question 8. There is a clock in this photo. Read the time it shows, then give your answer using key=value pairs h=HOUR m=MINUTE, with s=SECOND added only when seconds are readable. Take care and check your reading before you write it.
h=7 m=16
